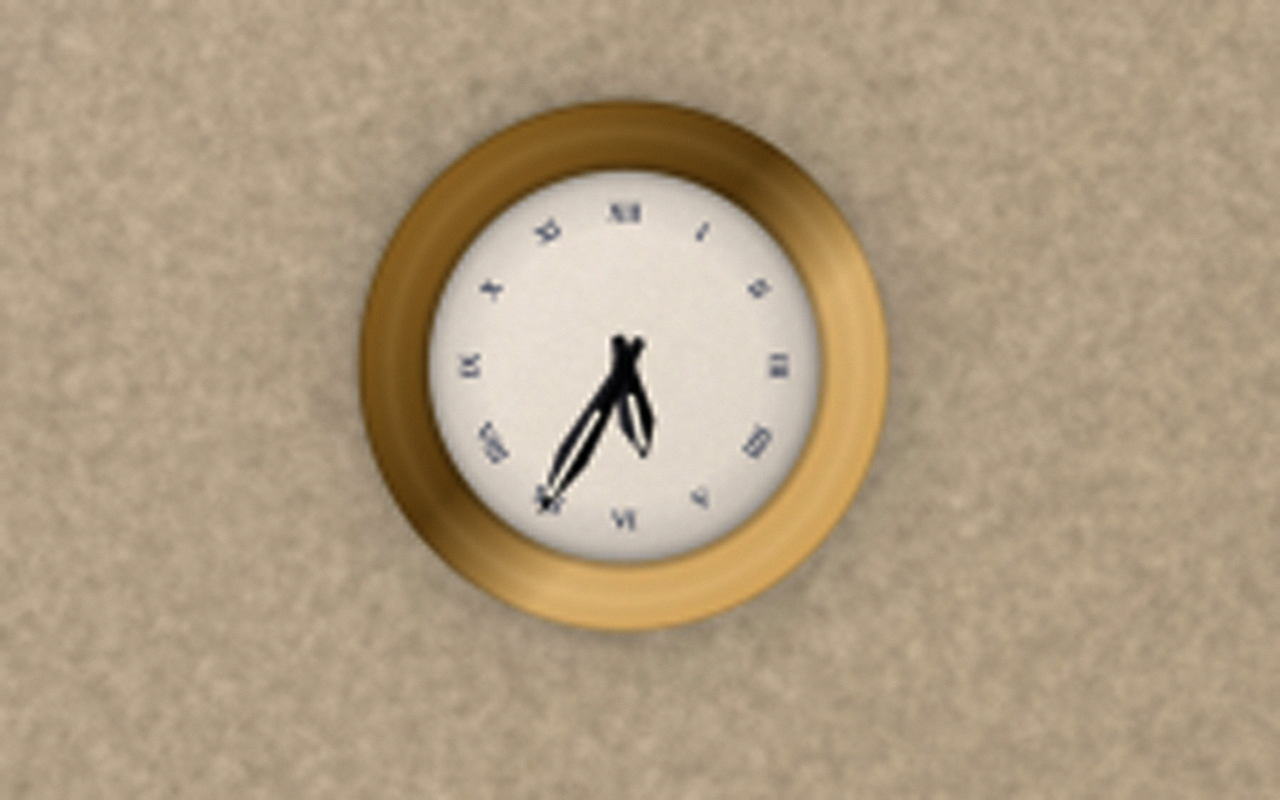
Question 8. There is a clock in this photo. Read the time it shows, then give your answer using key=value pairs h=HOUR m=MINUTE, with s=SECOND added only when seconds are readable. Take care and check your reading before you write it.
h=5 m=35
